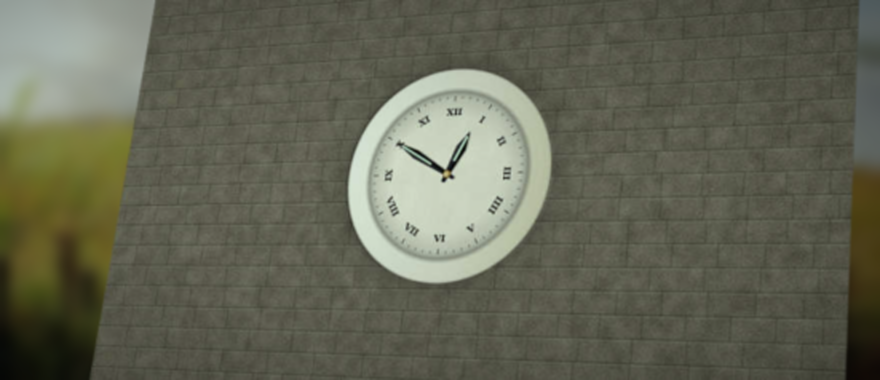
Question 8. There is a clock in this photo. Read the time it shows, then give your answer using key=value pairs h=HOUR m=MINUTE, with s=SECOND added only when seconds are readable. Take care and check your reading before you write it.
h=12 m=50
